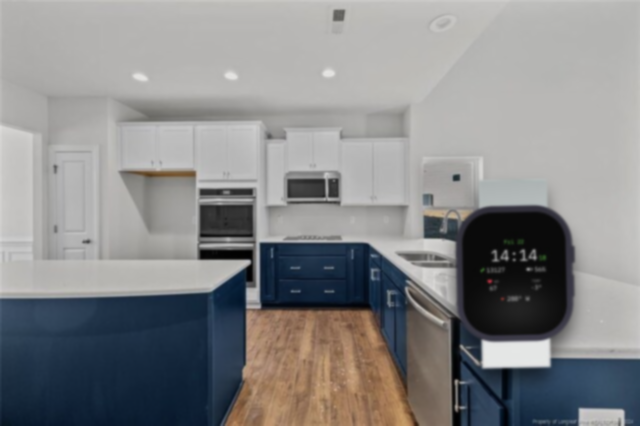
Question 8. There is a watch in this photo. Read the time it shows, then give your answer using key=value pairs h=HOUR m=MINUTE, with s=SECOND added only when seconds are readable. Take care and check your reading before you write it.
h=14 m=14
